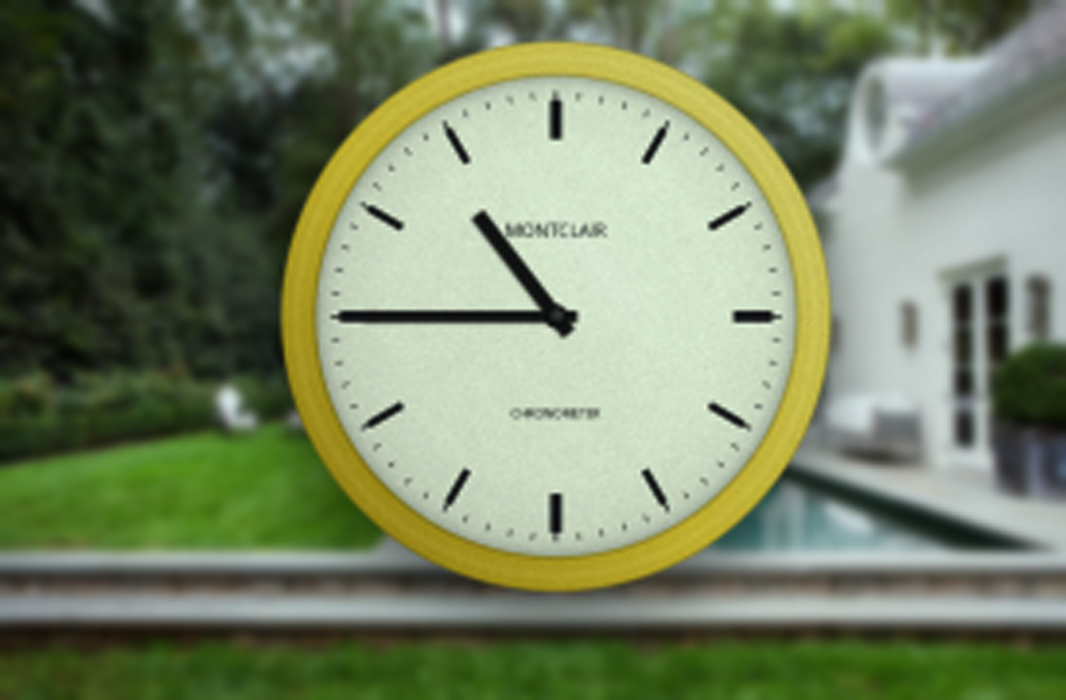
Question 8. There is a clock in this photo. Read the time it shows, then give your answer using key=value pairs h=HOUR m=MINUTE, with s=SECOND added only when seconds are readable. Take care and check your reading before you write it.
h=10 m=45
